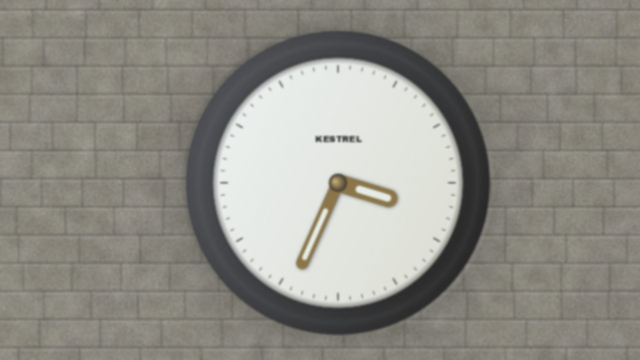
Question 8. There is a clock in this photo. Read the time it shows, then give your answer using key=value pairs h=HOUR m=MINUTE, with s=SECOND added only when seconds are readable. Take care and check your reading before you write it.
h=3 m=34
